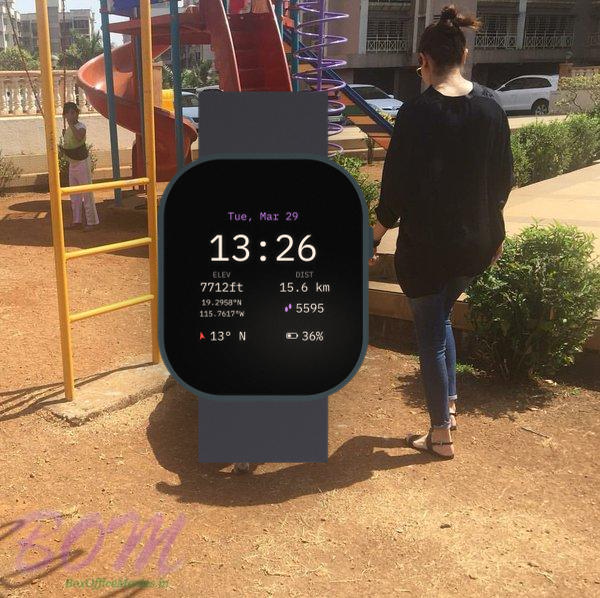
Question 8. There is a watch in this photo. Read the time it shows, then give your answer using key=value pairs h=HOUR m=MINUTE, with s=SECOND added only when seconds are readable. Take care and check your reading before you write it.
h=13 m=26
